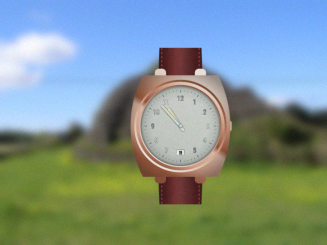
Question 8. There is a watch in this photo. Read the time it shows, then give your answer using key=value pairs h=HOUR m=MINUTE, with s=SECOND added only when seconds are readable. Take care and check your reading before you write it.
h=10 m=53
